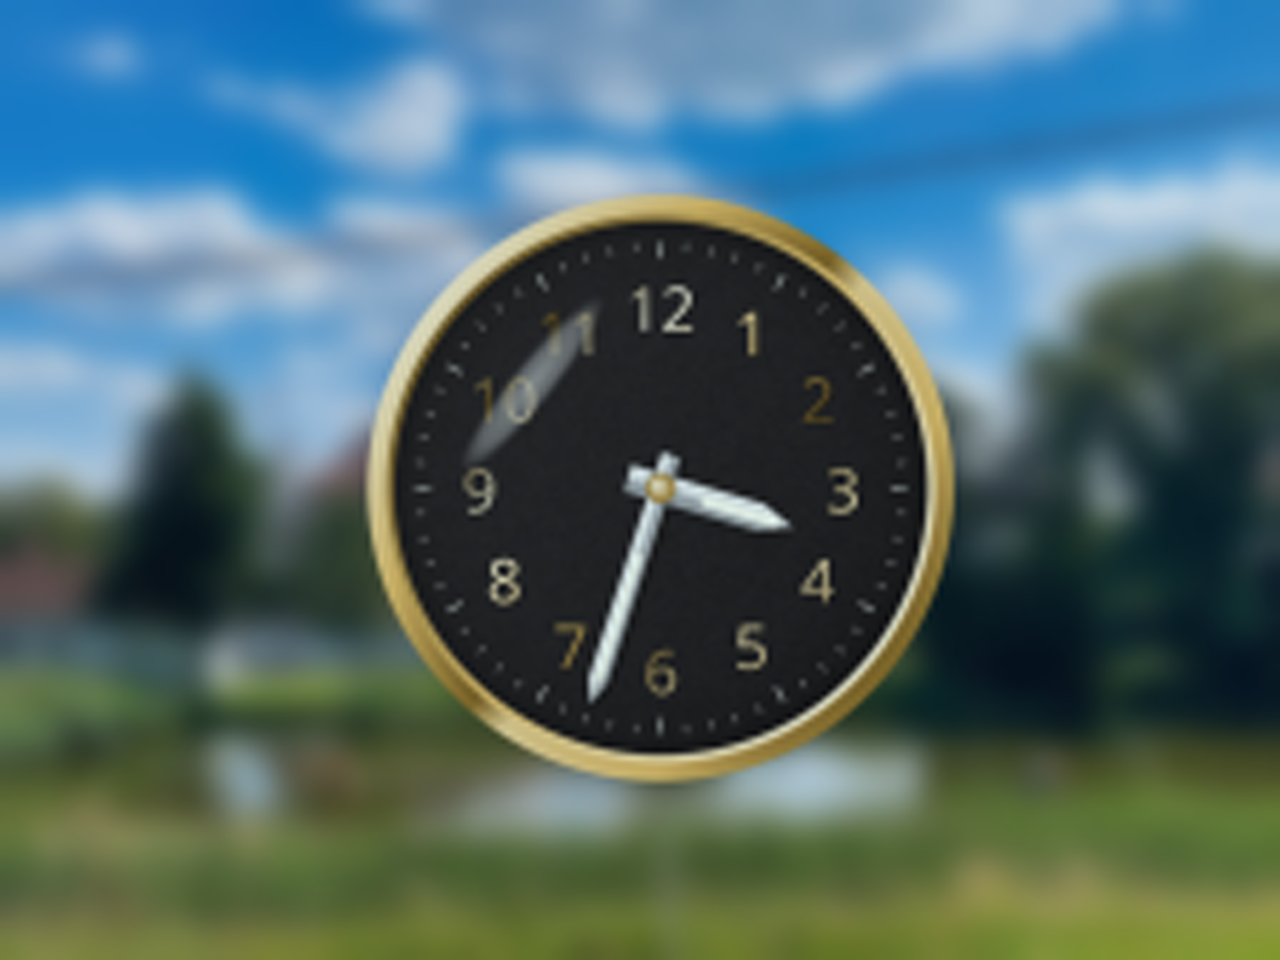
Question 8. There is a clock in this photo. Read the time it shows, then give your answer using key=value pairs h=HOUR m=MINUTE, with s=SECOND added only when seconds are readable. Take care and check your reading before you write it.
h=3 m=33
